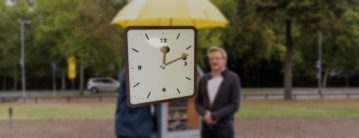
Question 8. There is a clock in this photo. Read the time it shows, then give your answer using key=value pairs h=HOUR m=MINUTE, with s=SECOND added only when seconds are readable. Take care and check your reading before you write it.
h=12 m=12
